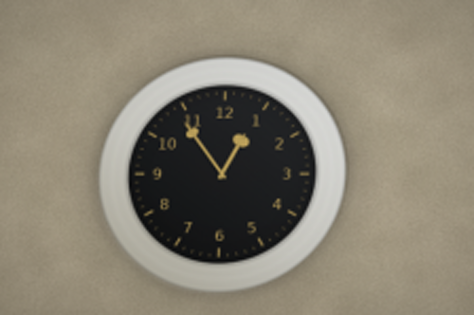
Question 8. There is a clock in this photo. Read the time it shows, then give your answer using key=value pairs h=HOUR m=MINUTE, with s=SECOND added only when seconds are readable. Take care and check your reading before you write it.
h=12 m=54
